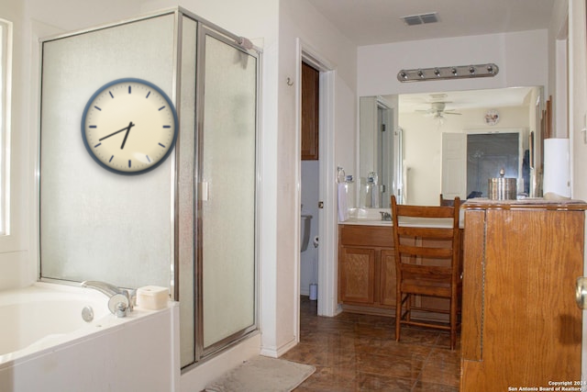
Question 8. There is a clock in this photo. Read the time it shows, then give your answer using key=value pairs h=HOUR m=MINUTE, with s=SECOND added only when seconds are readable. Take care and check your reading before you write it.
h=6 m=41
